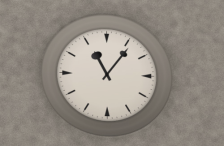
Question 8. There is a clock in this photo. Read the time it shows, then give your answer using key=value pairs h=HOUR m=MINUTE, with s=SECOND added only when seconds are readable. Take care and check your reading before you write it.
h=11 m=6
